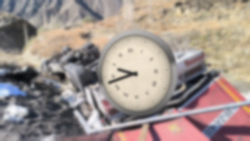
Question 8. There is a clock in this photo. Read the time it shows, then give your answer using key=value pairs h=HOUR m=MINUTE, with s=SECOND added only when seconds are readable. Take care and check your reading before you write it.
h=9 m=43
